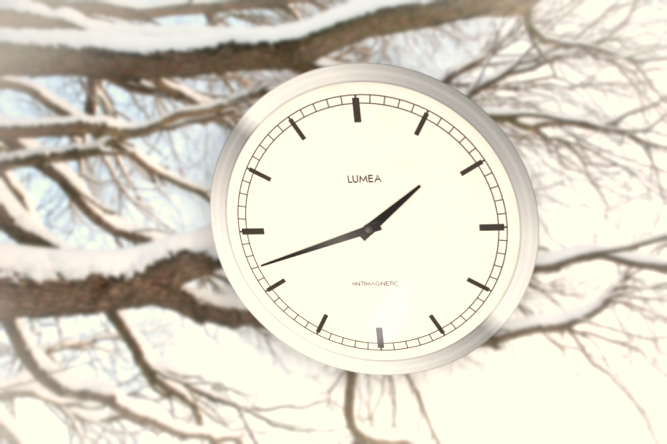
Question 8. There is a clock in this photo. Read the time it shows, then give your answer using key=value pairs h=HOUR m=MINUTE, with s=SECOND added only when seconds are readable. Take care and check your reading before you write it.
h=1 m=42
